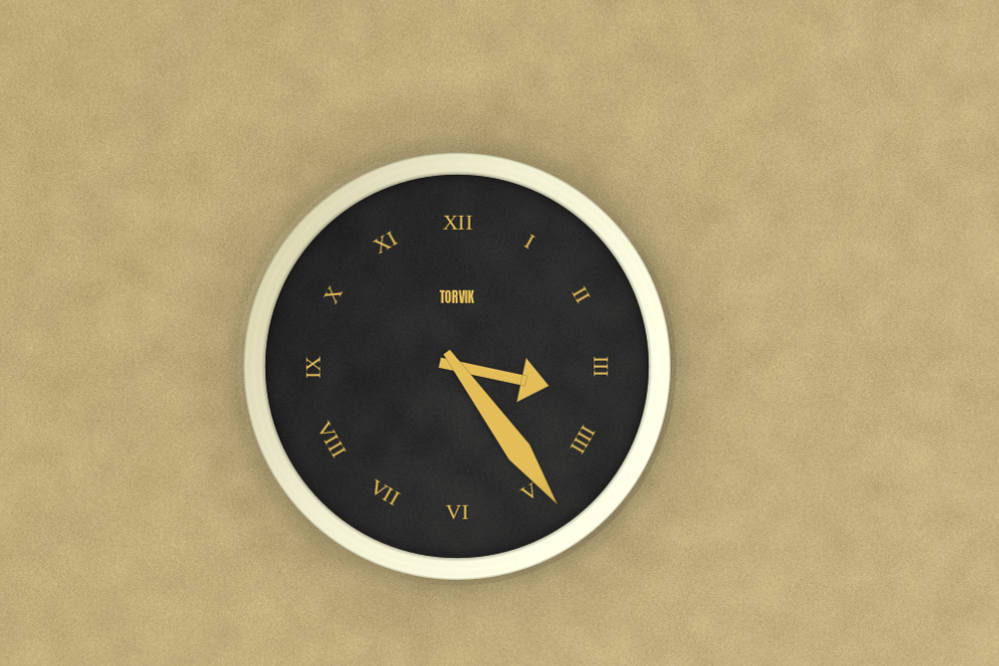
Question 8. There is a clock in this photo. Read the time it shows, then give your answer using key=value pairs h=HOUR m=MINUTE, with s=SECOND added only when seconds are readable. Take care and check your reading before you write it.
h=3 m=24
